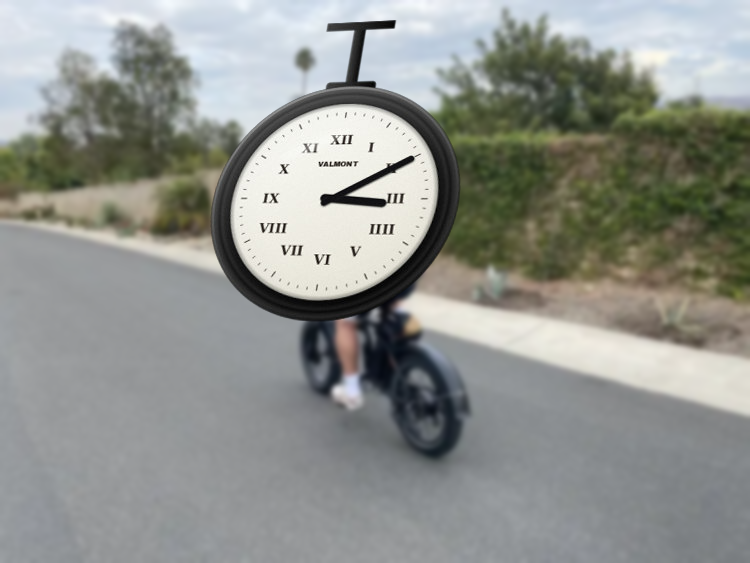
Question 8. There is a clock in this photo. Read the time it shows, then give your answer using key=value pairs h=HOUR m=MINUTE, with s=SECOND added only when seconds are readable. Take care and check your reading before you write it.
h=3 m=10
